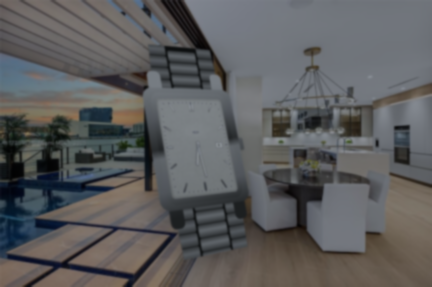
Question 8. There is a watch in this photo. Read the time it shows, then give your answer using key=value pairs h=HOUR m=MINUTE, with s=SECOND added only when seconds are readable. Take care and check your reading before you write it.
h=6 m=29
